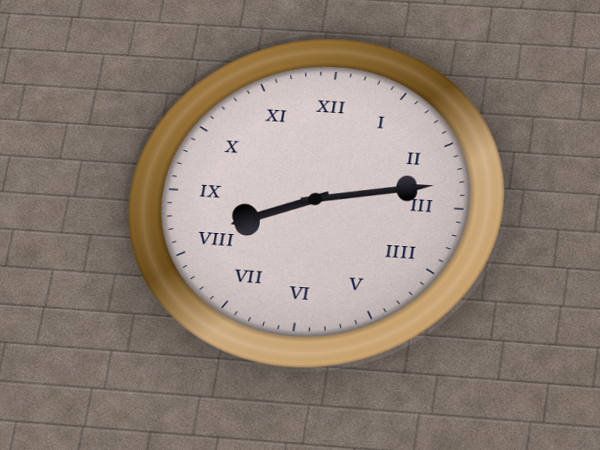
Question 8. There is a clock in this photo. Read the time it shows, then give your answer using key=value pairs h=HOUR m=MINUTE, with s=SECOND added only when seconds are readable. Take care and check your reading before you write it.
h=8 m=13
